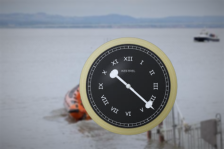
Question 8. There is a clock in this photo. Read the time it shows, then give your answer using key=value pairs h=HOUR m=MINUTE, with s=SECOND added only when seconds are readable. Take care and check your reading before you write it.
h=10 m=22
